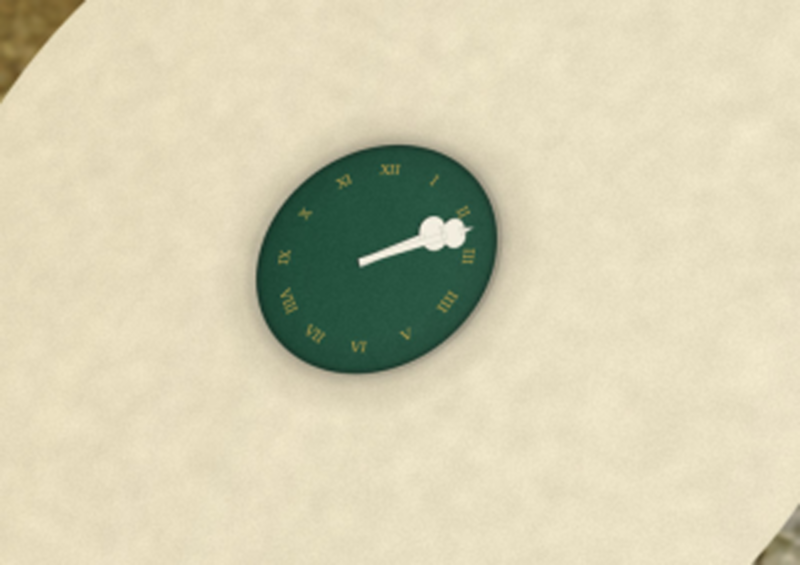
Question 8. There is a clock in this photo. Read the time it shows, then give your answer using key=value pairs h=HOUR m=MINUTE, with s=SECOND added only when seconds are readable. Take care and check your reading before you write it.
h=2 m=12
